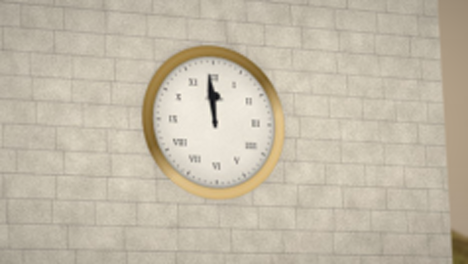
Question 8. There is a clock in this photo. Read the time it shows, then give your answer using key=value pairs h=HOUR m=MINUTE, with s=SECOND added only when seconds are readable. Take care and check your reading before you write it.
h=11 m=59
